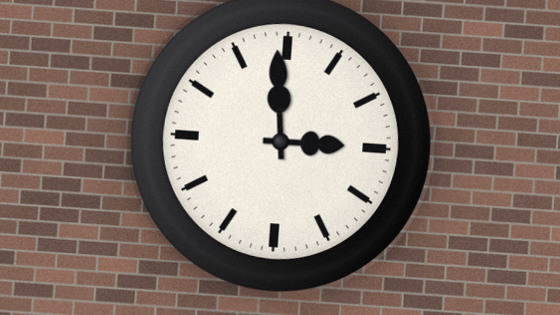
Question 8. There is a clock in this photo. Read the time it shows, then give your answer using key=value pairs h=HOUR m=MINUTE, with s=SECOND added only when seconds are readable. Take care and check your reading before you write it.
h=2 m=59
